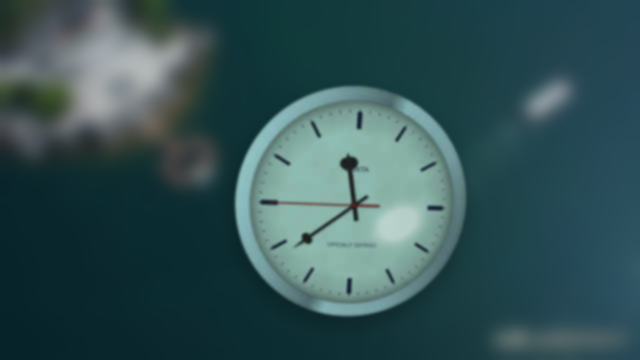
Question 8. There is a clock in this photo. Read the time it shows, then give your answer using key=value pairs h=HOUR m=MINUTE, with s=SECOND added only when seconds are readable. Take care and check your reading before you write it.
h=11 m=38 s=45
